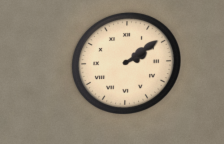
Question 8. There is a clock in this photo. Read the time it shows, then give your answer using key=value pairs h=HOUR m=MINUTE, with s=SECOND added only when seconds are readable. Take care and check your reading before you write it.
h=2 m=9
